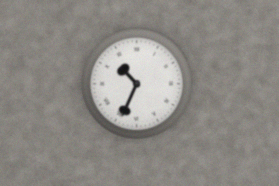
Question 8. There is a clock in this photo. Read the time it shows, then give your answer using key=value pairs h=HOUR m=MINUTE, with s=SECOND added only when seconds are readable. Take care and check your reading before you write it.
h=10 m=34
